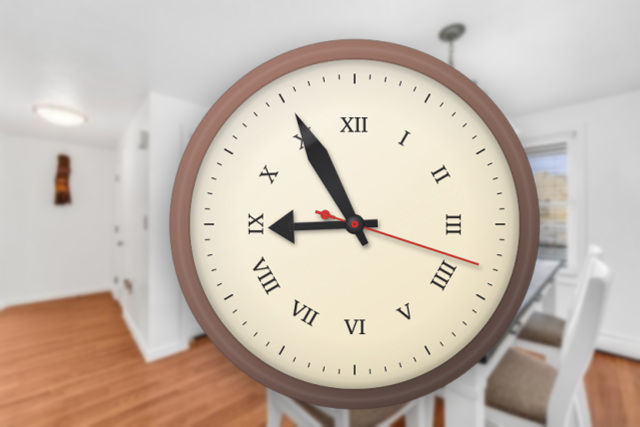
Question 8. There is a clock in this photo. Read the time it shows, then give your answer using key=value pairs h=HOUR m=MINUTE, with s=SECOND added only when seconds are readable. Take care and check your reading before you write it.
h=8 m=55 s=18
